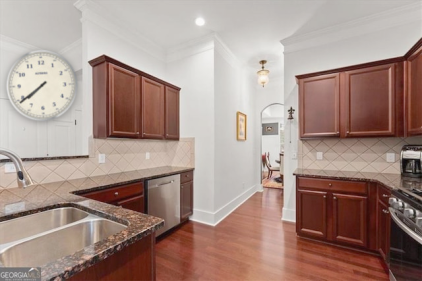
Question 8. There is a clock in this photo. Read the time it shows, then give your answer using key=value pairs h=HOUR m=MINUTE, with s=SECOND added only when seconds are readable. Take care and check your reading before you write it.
h=7 m=39
